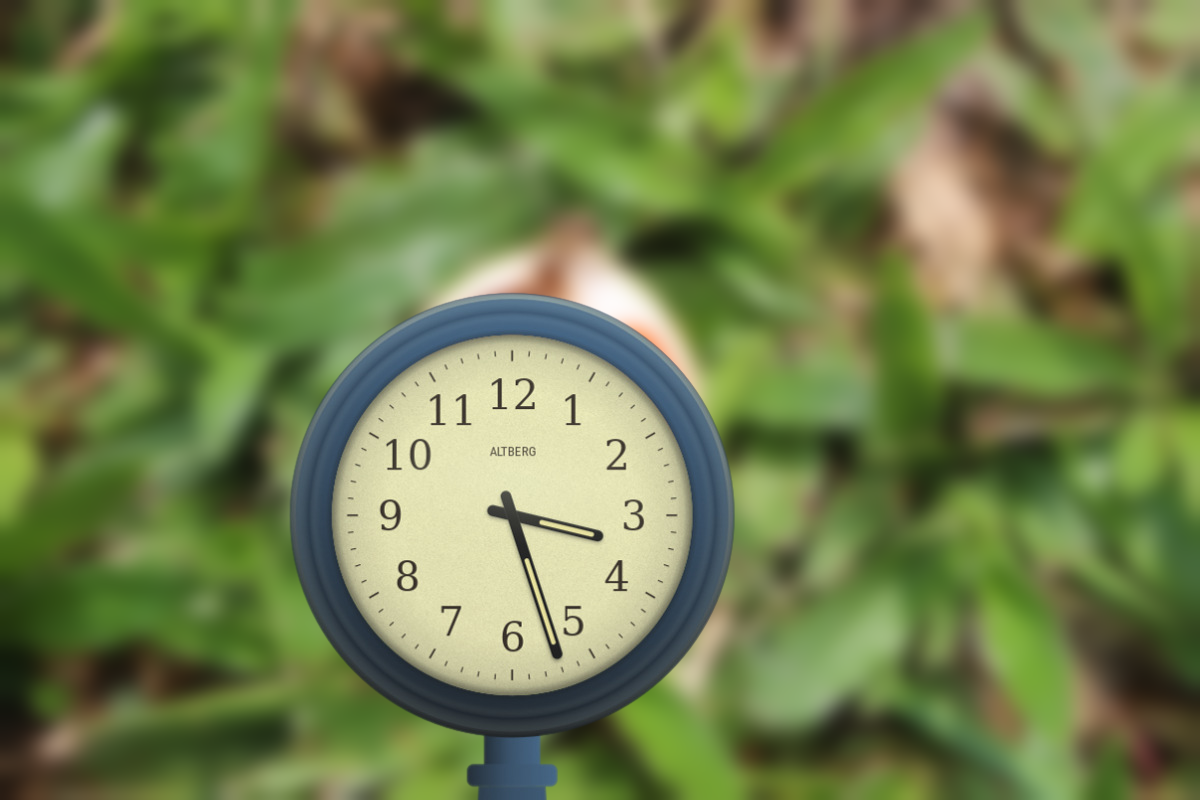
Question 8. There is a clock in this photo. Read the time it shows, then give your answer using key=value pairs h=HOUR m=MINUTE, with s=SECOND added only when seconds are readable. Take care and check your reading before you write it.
h=3 m=27
